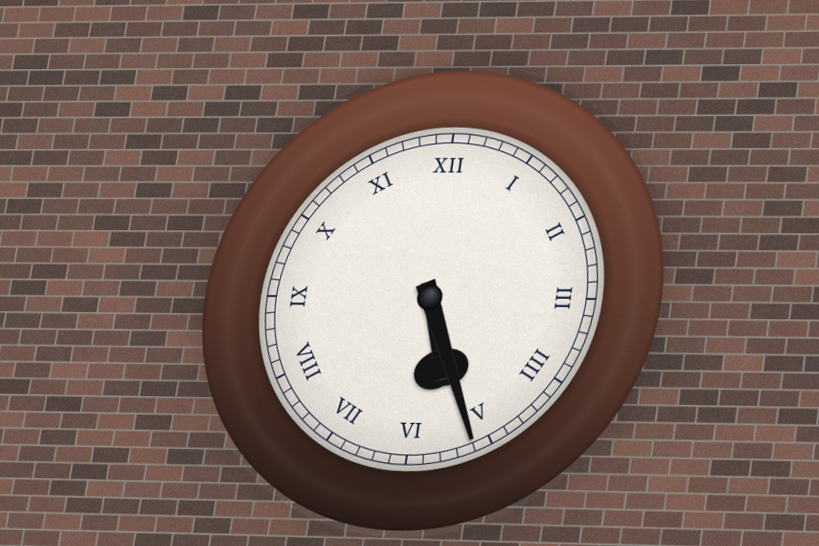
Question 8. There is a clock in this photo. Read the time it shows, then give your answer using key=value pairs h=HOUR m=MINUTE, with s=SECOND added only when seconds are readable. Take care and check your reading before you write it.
h=5 m=26
